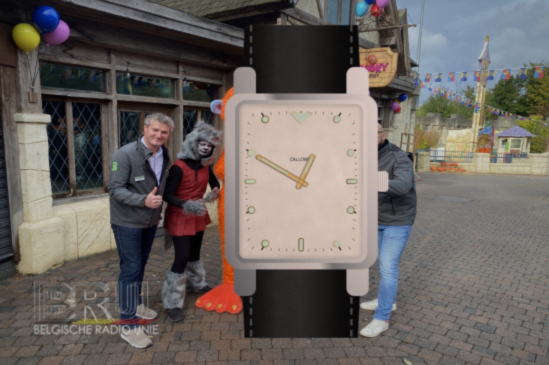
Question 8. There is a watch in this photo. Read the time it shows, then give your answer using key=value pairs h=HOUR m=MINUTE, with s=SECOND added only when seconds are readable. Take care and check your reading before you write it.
h=12 m=50
